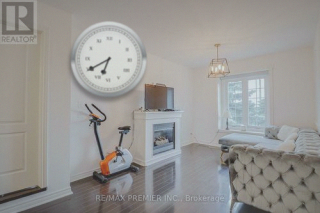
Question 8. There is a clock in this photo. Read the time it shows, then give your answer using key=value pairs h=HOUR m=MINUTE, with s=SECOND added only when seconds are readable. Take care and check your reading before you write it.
h=6 m=40
